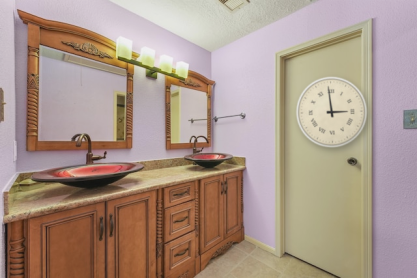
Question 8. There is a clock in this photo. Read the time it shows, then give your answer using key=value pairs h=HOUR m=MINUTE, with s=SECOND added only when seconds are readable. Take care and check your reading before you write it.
h=2 m=59
